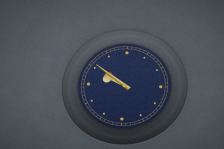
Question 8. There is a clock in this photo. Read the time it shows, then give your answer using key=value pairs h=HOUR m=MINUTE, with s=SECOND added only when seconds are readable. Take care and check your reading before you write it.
h=9 m=51
